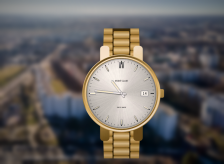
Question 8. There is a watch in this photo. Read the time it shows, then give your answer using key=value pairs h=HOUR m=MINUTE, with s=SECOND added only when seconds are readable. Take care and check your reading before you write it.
h=10 m=46
